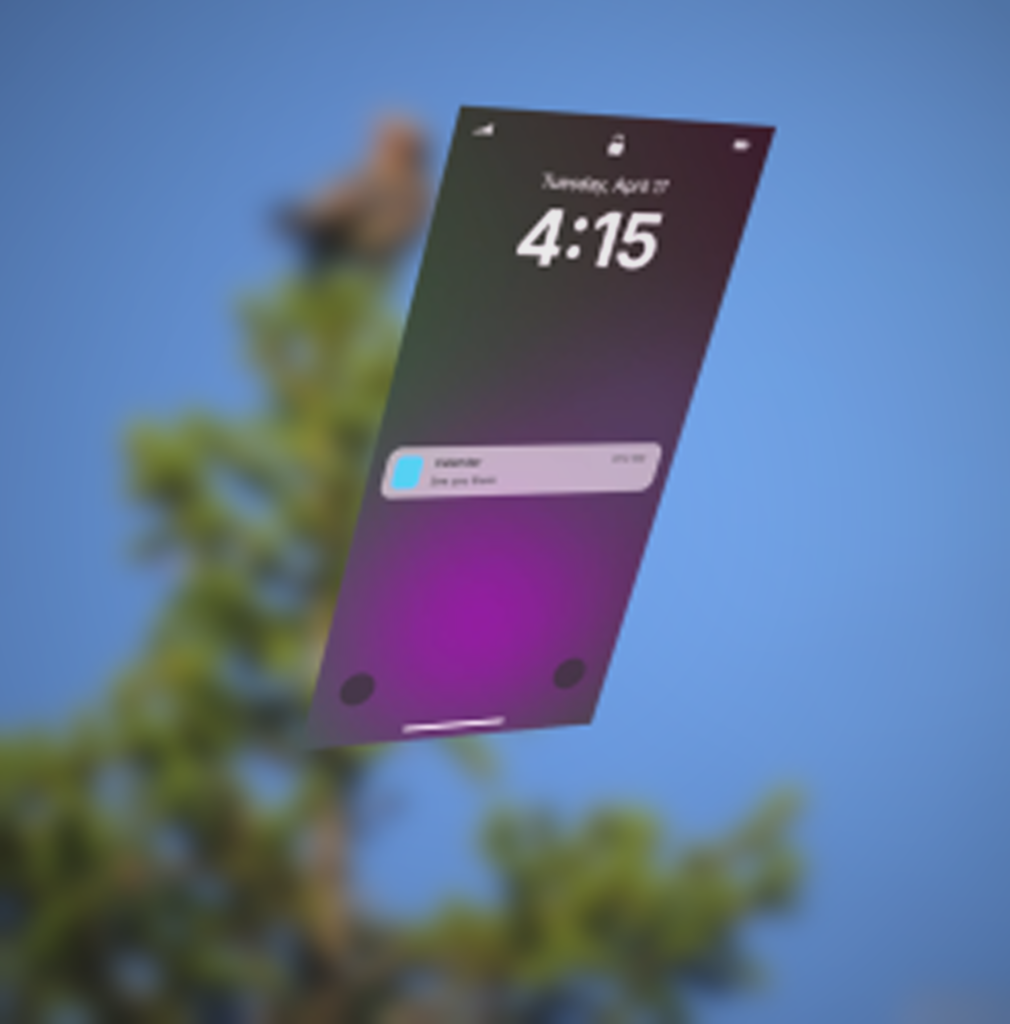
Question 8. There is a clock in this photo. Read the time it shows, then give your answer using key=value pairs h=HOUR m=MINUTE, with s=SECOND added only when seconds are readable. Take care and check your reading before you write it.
h=4 m=15
